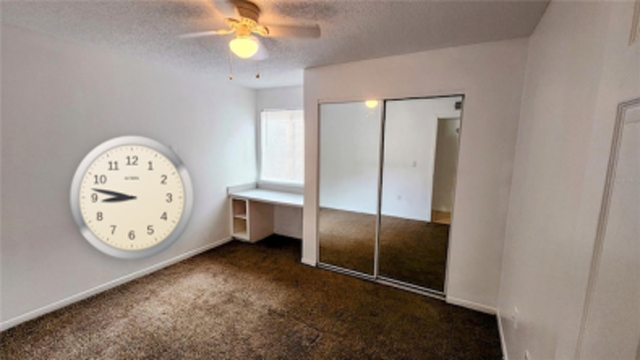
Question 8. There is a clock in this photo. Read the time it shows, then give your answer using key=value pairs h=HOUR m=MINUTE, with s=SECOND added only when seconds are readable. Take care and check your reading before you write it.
h=8 m=47
